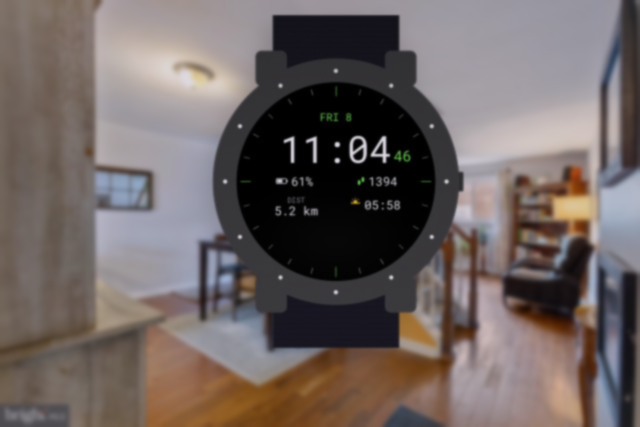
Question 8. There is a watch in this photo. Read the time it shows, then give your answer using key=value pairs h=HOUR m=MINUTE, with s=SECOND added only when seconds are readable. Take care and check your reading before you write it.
h=11 m=4 s=46
